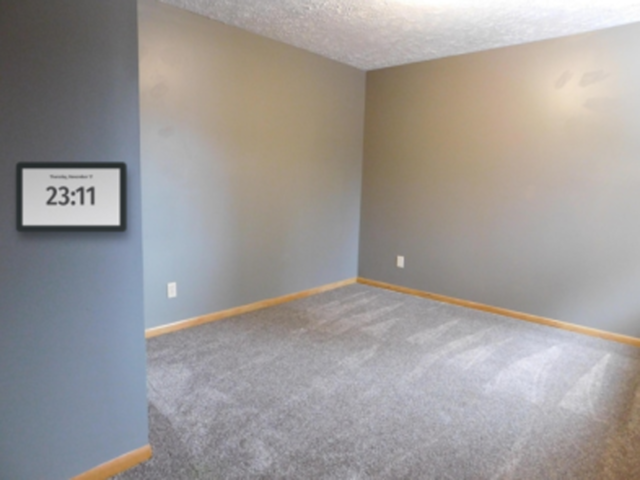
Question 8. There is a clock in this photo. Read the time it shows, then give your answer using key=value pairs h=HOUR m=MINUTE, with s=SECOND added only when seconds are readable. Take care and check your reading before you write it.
h=23 m=11
